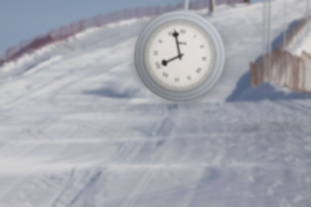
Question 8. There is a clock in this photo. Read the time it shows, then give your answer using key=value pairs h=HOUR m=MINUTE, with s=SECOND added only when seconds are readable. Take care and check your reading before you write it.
h=7 m=57
